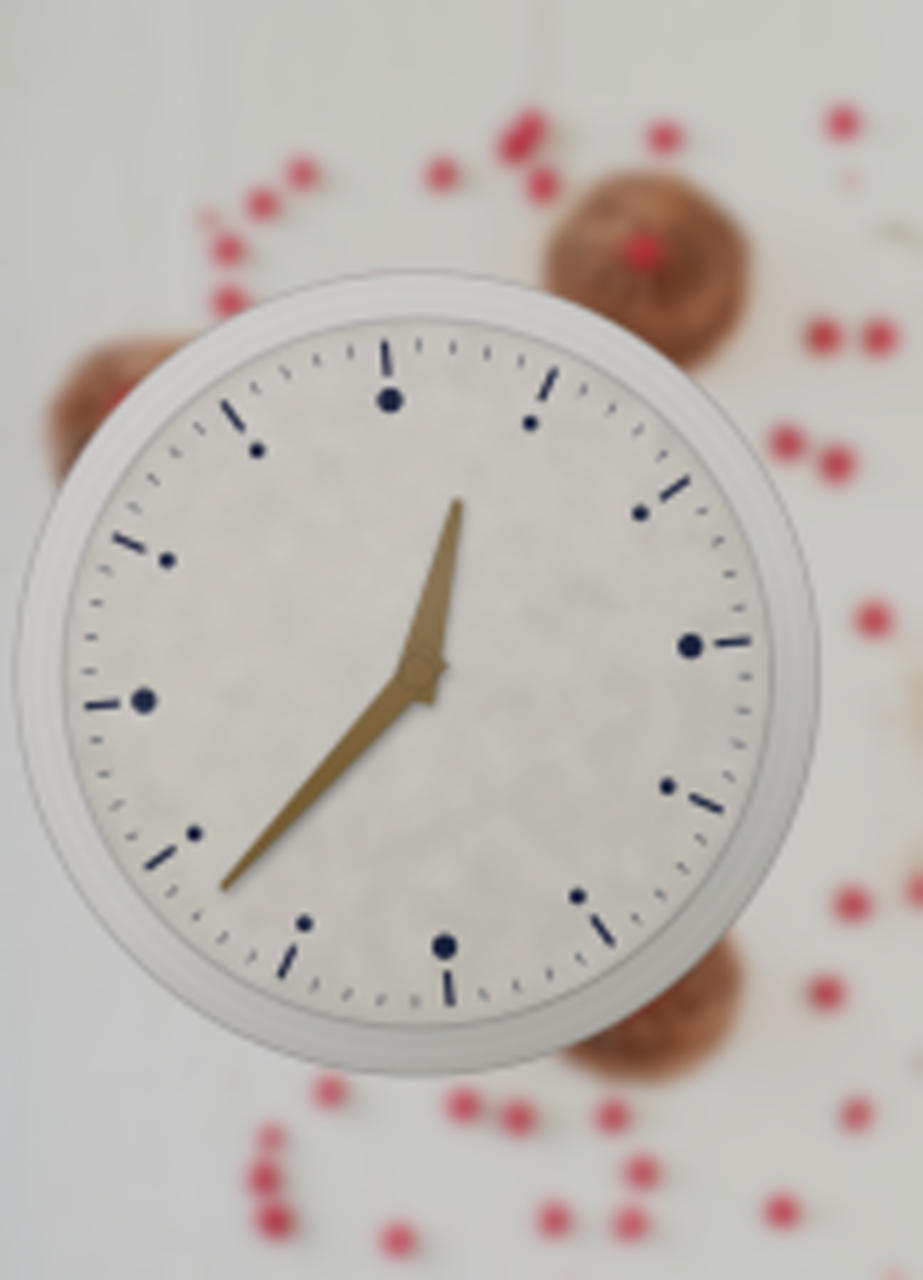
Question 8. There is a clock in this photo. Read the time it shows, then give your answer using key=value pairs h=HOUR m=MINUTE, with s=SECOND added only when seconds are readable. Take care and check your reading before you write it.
h=12 m=38
